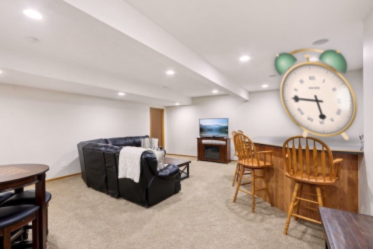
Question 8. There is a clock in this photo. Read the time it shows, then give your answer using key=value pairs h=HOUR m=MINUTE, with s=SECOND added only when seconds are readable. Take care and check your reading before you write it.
h=5 m=46
